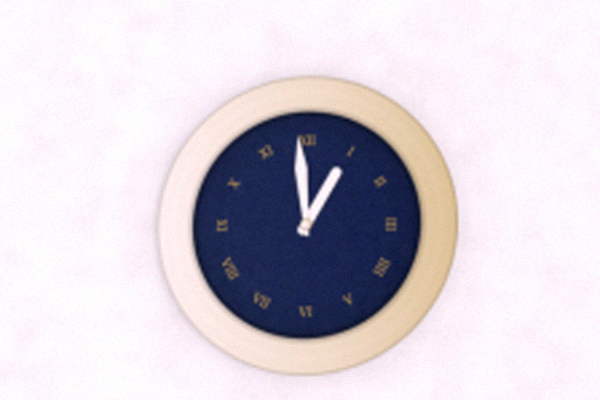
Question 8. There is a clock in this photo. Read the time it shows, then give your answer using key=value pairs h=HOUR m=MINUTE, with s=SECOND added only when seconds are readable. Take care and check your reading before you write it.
h=12 m=59
